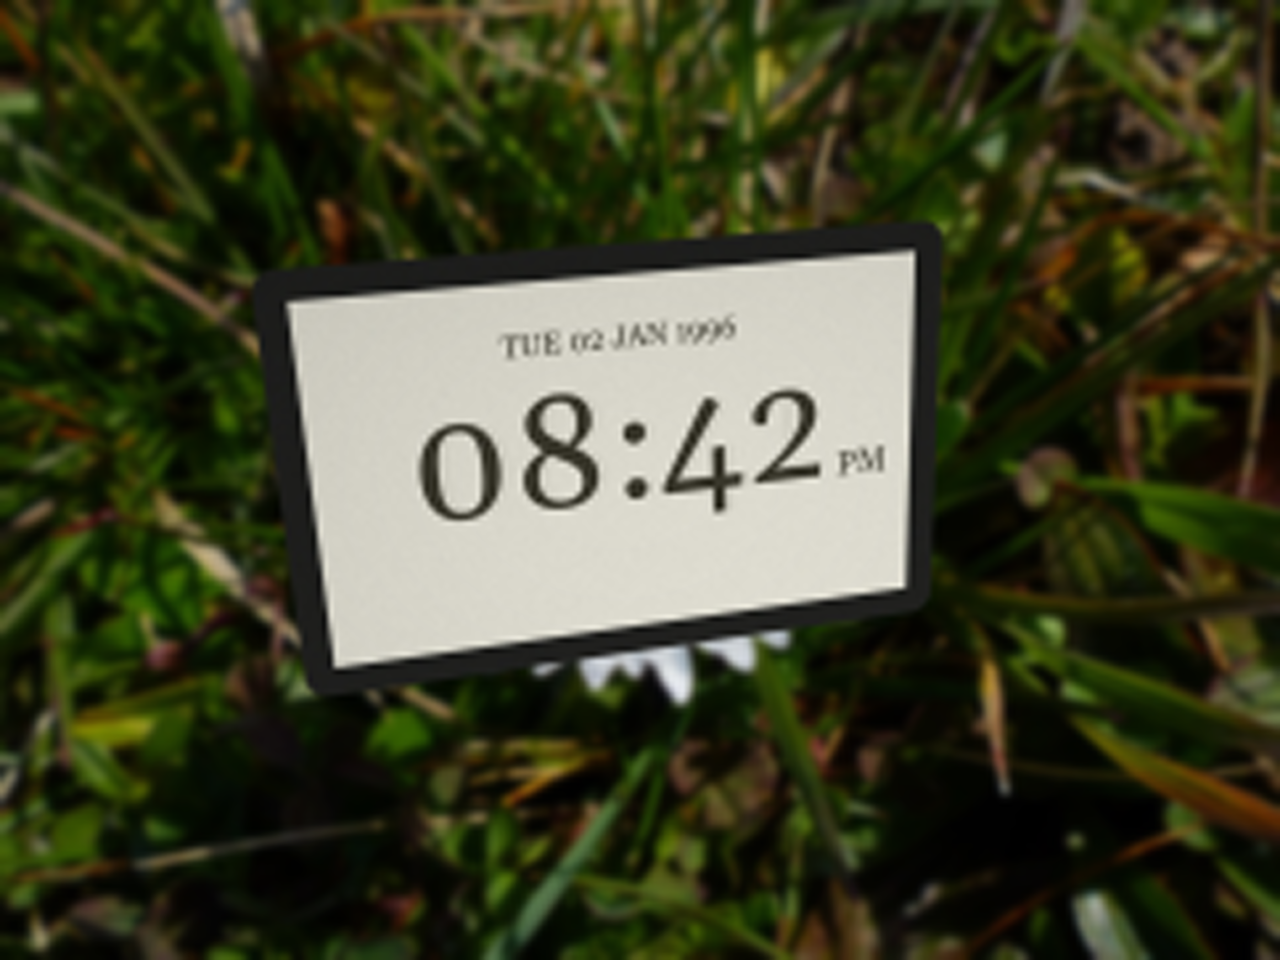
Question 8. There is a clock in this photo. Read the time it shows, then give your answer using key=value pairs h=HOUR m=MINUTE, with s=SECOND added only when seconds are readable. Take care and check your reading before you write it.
h=8 m=42
